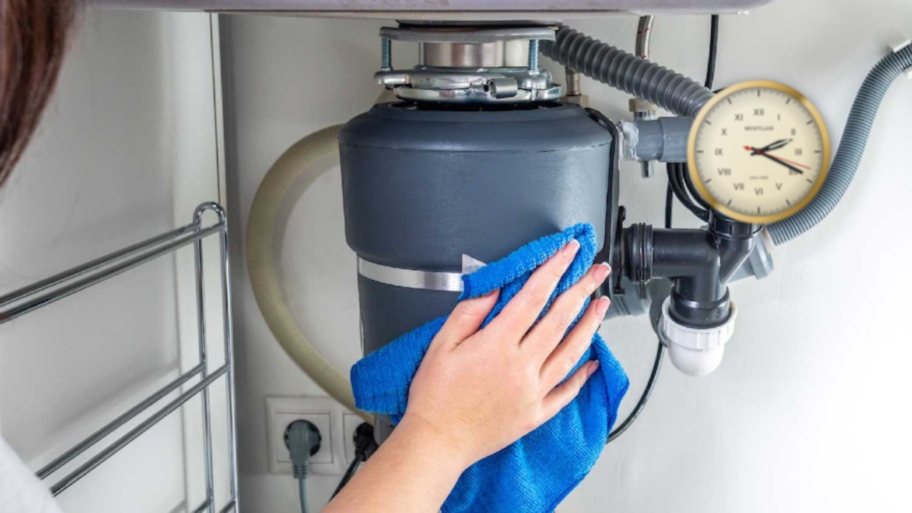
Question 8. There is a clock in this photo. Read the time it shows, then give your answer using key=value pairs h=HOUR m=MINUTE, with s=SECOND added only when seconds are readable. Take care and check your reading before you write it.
h=2 m=19 s=18
